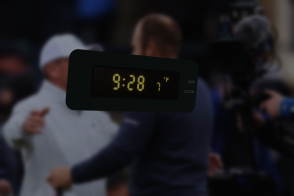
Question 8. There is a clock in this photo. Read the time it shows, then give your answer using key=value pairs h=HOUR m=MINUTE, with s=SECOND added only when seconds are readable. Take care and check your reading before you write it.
h=9 m=28
